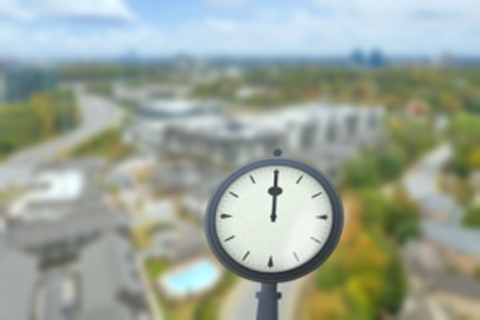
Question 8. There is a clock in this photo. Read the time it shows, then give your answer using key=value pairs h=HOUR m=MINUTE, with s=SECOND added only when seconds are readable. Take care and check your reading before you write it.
h=12 m=0
